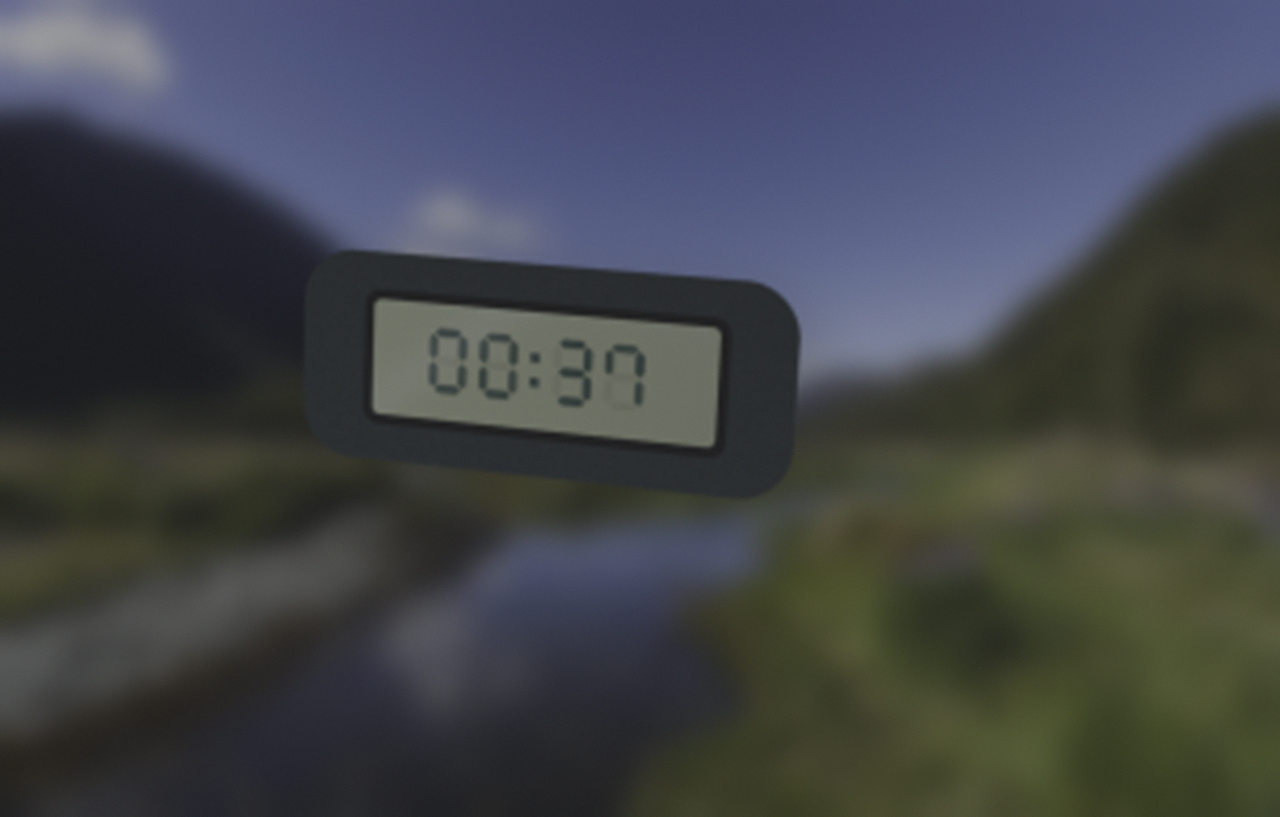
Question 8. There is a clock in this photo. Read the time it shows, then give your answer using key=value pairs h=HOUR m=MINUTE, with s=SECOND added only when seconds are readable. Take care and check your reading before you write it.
h=0 m=37
